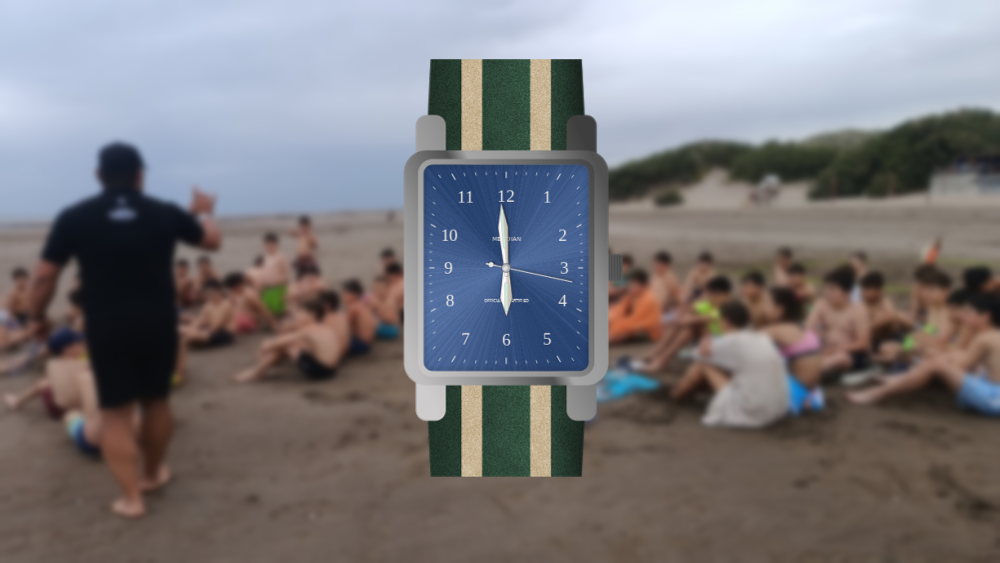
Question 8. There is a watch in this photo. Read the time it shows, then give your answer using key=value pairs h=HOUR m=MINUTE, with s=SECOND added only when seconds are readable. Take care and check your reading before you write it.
h=5 m=59 s=17
